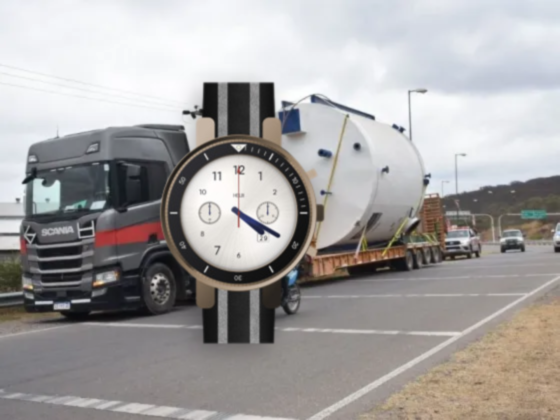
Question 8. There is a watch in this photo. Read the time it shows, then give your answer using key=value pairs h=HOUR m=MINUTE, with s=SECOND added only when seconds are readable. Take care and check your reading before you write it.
h=4 m=20
